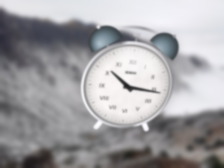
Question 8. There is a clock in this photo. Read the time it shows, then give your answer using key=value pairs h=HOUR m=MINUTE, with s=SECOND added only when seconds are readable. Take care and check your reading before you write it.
h=10 m=16
